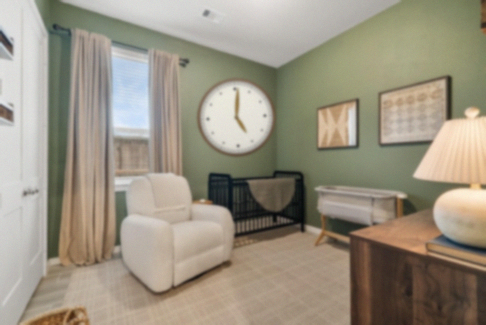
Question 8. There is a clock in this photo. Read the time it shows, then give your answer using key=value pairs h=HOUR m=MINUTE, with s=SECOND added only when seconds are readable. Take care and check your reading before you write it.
h=5 m=1
